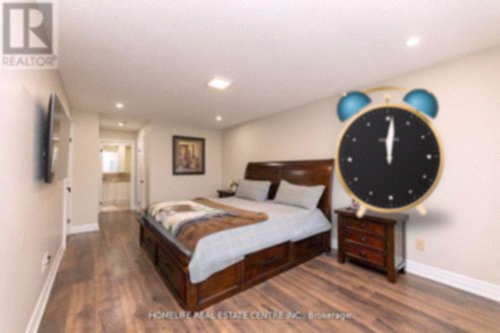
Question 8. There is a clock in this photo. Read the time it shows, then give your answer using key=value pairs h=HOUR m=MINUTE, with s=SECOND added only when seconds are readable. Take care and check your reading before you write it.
h=12 m=1
